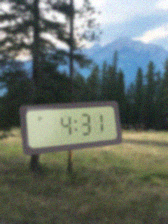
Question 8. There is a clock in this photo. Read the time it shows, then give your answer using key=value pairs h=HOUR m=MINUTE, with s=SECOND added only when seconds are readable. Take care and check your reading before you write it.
h=4 m=31
